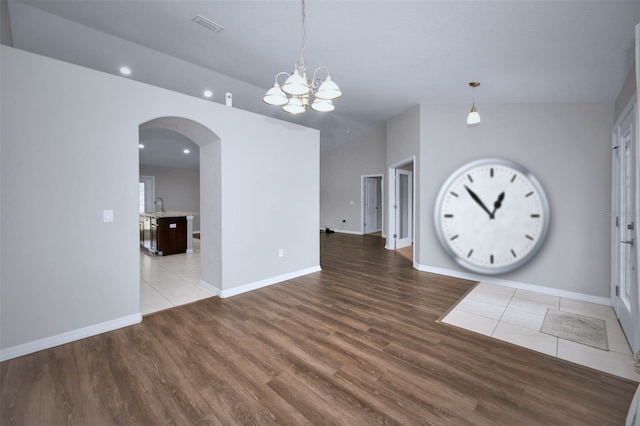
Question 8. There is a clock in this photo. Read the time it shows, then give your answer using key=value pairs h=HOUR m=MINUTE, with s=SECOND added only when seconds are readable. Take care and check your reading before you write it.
h=12 m=53
